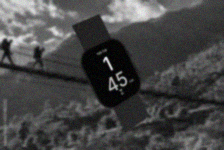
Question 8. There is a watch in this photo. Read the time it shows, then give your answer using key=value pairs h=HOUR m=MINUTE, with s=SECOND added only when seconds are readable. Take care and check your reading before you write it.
h=1 m=45
